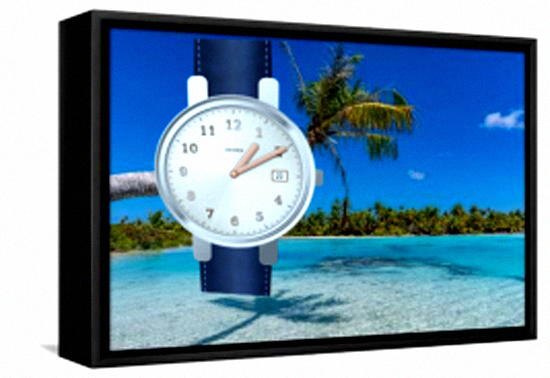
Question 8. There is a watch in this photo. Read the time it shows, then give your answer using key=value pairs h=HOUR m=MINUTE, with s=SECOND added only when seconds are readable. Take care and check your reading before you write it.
h=1 m=10
